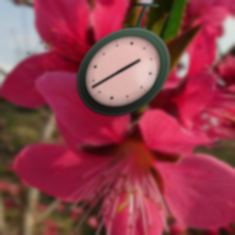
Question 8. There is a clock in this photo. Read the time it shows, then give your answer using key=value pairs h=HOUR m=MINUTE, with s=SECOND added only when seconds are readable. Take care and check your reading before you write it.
h=1 m=38
